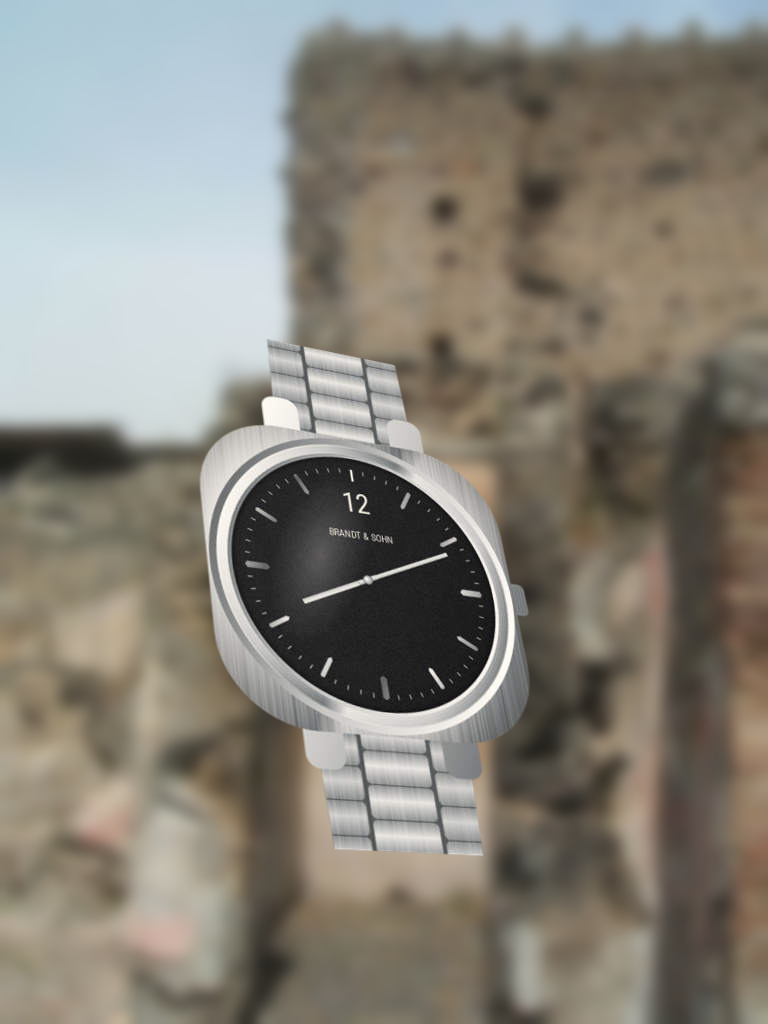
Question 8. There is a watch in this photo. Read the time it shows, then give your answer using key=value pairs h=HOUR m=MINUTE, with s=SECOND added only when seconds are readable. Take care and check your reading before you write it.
h=8 m=11
